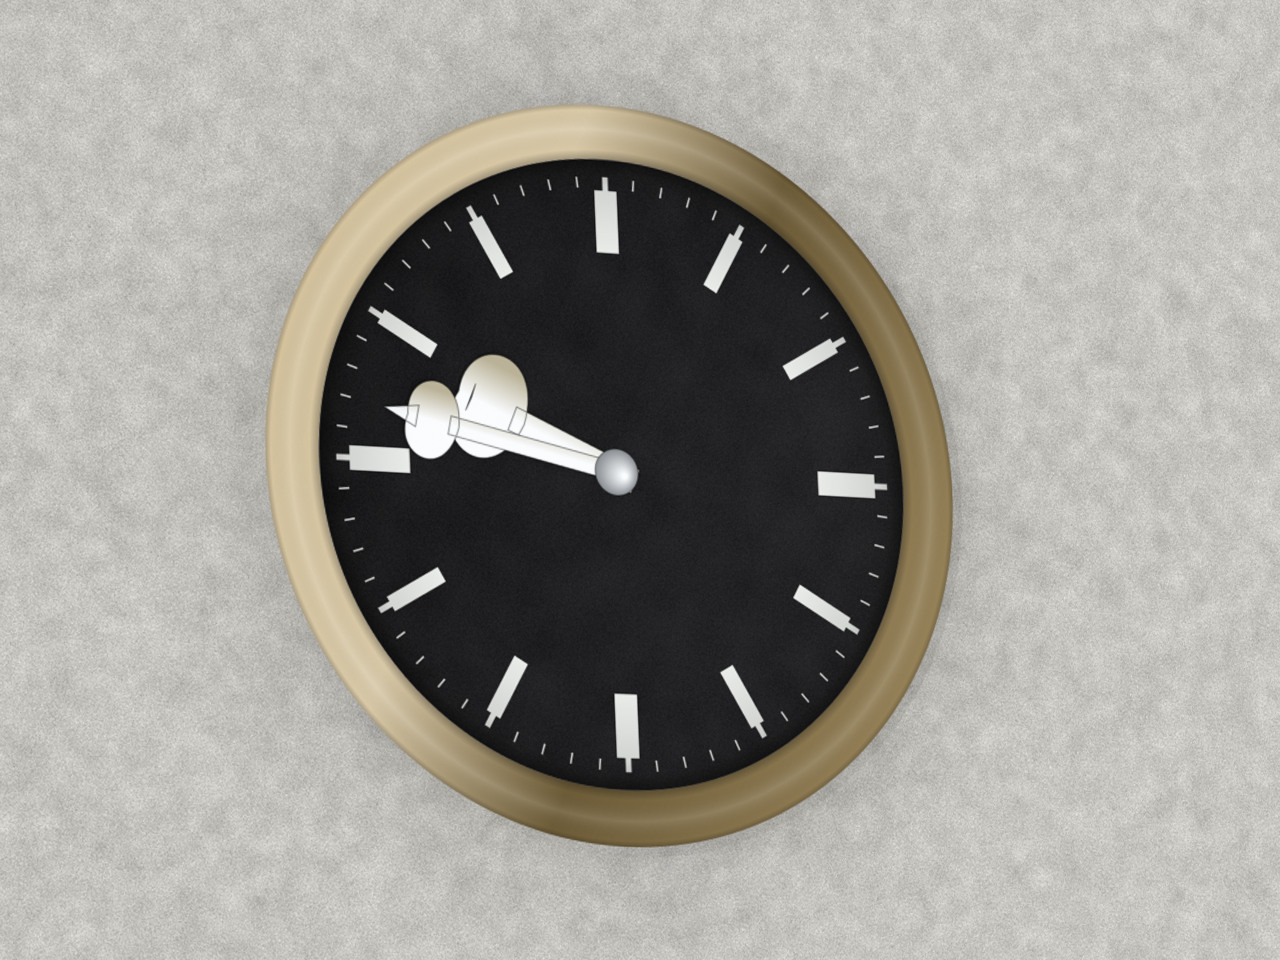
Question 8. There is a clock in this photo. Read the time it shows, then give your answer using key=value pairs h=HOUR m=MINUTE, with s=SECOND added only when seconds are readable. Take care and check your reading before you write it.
h=9 m=47
